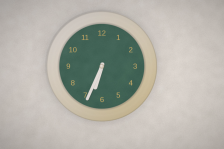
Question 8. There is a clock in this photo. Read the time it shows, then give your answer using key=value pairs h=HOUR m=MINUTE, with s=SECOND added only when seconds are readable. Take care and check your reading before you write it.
h=6 m=34
